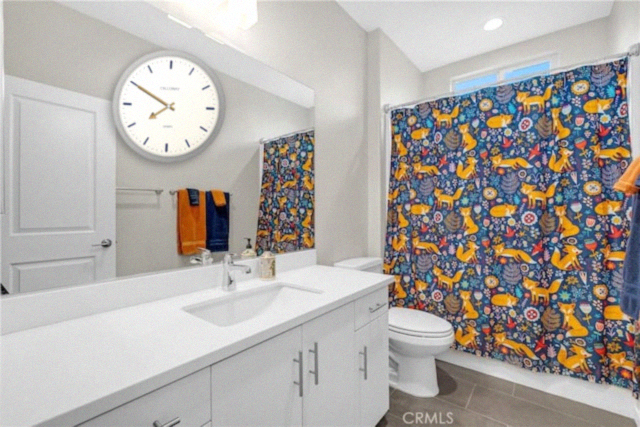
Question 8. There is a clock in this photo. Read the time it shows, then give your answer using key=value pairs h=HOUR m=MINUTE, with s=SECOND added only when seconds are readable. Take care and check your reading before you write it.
h=7 m=50
